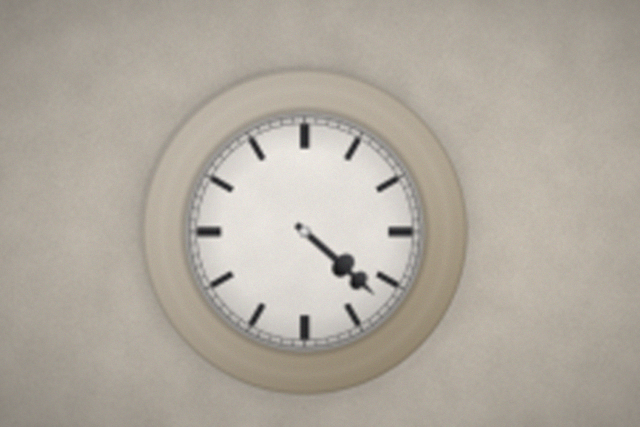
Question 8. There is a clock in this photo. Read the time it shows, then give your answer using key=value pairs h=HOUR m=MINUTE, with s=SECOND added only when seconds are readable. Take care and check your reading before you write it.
h=4 m=22
